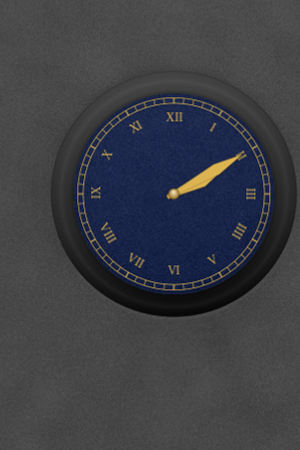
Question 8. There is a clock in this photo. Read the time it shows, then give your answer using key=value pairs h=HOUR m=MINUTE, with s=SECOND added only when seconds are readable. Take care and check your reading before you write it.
h=2 m=10
